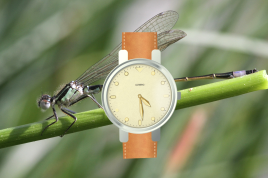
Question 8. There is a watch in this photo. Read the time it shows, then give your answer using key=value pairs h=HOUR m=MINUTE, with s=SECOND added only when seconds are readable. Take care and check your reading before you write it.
h=4 m=29
